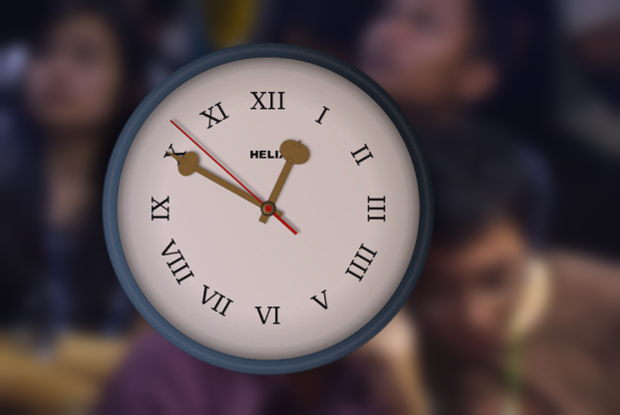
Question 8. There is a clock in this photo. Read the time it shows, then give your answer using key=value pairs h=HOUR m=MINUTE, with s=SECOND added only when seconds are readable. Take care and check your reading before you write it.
h=12 m=49 s=52
